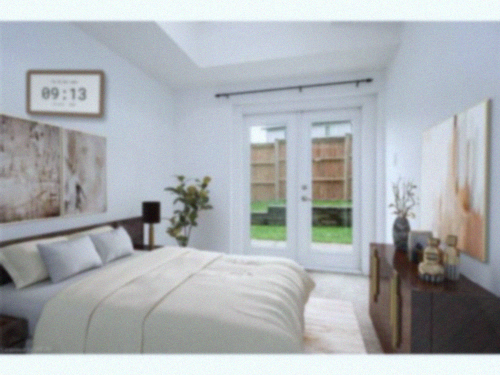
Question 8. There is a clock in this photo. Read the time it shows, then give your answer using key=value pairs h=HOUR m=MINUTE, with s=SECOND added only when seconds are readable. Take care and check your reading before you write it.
h=9 m=13
